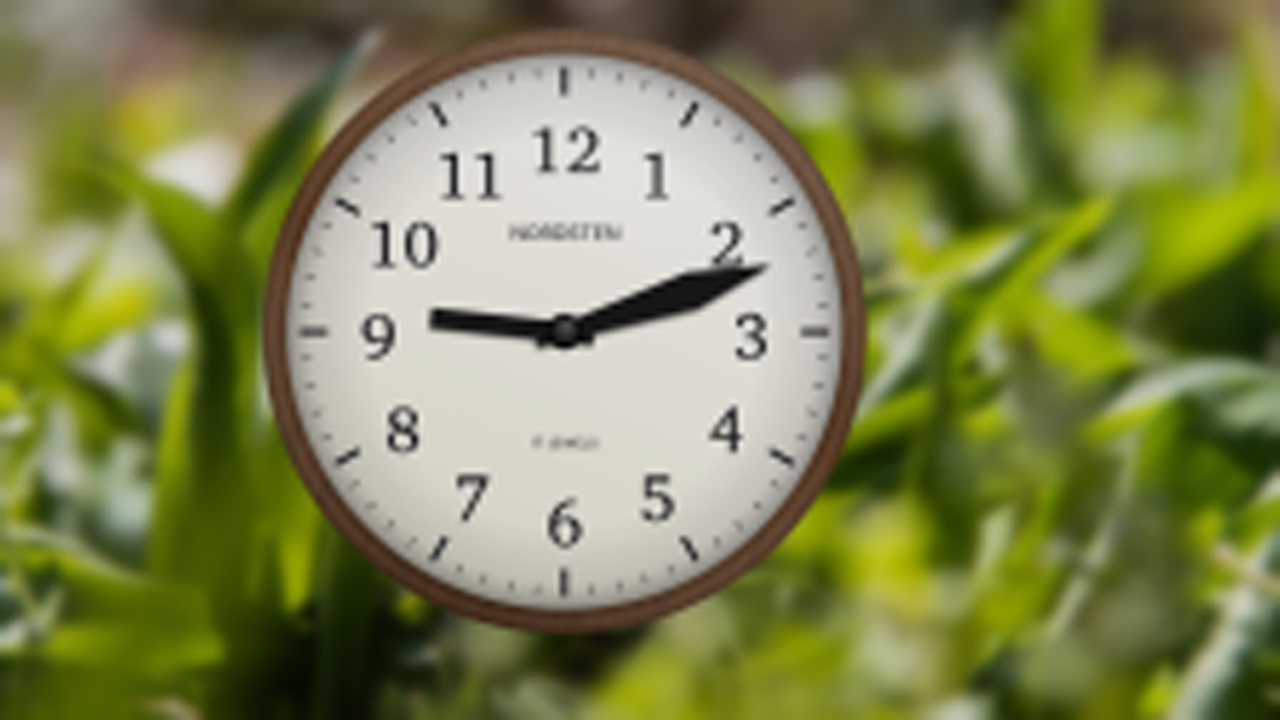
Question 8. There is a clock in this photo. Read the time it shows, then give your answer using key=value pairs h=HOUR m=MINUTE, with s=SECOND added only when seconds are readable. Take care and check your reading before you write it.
h=9 m=12
